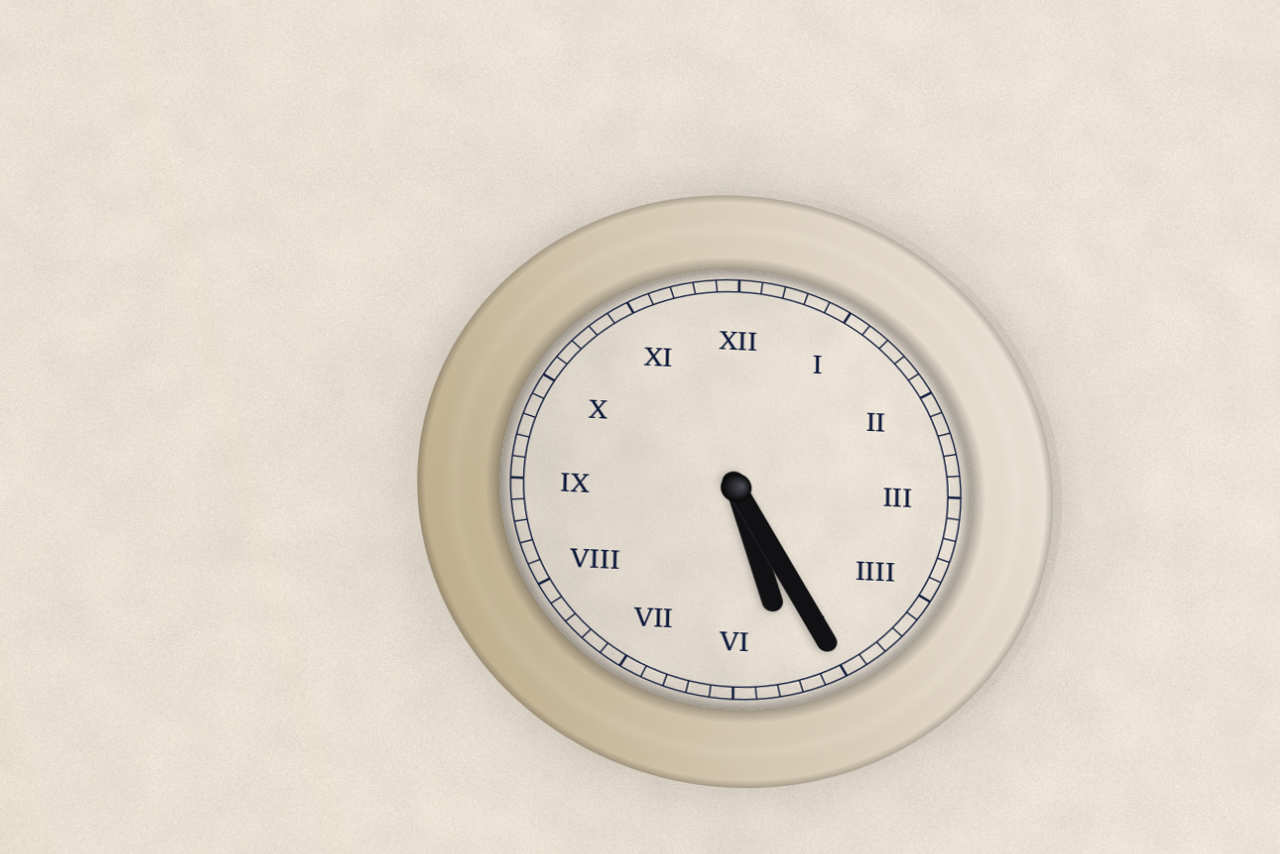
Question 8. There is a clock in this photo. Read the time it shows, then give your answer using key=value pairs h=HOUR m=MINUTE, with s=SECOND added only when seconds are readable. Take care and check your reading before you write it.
h=5 m=25
